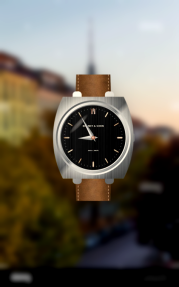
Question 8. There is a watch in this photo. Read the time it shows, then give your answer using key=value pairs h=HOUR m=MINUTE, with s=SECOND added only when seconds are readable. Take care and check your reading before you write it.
h=8 m=55
